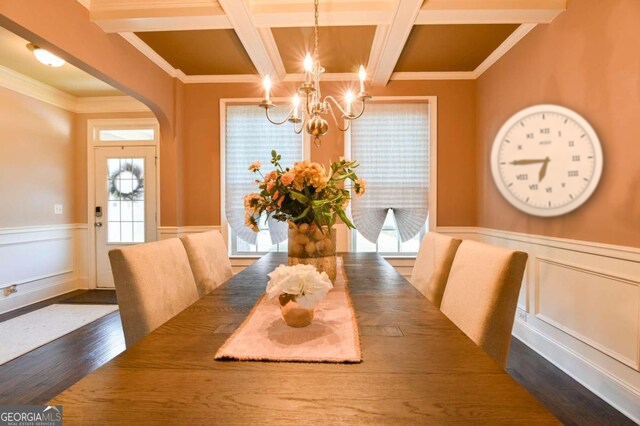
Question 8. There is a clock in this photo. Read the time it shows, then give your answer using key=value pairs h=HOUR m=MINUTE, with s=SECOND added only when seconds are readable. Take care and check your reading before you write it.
h=6 m=45
